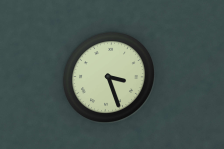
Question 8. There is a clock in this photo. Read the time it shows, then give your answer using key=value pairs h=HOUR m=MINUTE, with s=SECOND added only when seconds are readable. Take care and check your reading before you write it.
h=3 m=26
